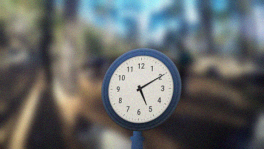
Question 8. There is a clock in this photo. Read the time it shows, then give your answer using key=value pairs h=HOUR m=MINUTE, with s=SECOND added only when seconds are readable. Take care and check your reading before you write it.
h=5 m=10
